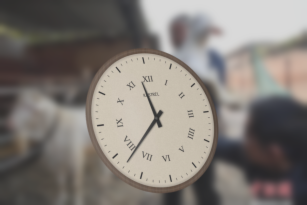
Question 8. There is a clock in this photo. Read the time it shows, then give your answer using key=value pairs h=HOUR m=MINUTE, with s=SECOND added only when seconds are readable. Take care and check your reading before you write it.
h=11 m=38
